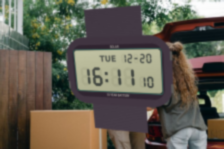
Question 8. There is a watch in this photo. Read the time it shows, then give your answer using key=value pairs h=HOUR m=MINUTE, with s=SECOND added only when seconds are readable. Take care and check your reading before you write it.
h=16 m=11 s=10
